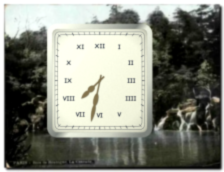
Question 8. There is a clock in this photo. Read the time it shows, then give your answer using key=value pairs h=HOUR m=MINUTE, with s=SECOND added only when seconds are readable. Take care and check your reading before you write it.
h=7 m=32
